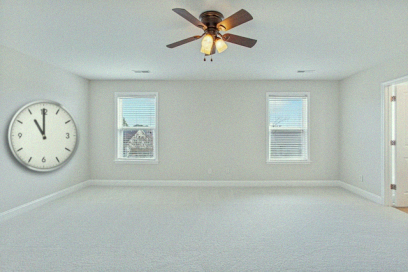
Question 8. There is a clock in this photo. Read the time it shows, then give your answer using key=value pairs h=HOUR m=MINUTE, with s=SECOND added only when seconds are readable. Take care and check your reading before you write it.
h=11 m=0
